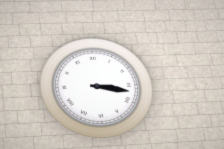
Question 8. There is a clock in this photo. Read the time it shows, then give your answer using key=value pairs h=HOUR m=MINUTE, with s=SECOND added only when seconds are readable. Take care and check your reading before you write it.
h=3 m=17
